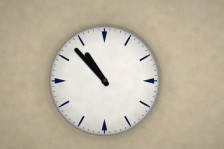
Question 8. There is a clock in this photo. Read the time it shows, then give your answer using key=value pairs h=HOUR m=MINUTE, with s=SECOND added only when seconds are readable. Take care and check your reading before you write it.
h=10 m=53
